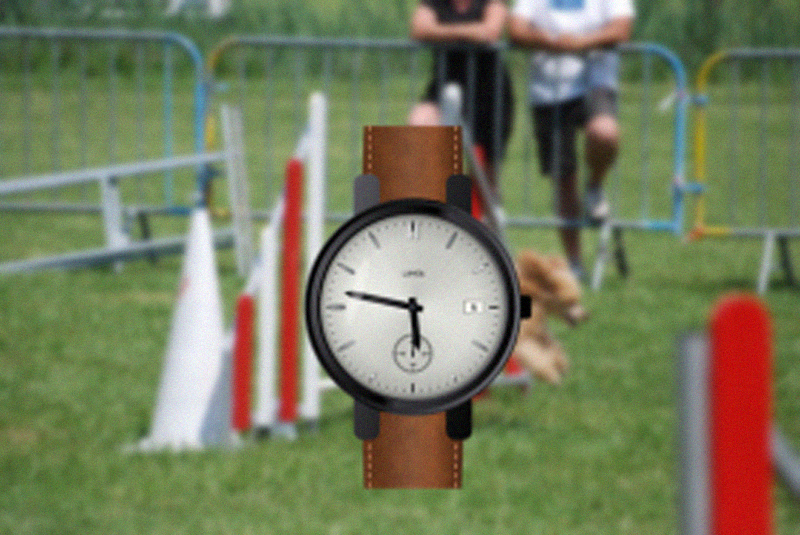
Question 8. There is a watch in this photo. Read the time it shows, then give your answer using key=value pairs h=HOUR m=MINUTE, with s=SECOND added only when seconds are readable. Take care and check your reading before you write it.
h=5 m=47
